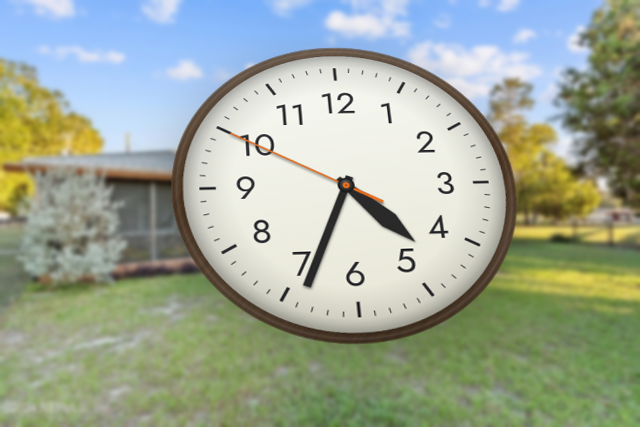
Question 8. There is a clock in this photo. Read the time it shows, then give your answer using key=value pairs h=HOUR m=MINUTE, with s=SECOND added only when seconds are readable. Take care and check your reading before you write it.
h=4 m=33 s=50
